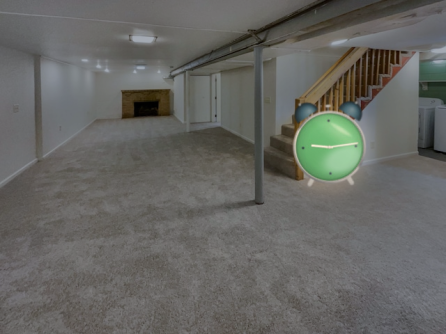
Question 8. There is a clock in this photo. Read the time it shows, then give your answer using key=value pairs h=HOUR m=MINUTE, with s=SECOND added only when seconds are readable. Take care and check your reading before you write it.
h=9 m=14
